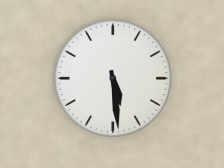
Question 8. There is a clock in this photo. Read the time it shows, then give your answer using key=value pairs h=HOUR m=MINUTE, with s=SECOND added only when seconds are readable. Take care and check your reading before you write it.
h=5 m=29
